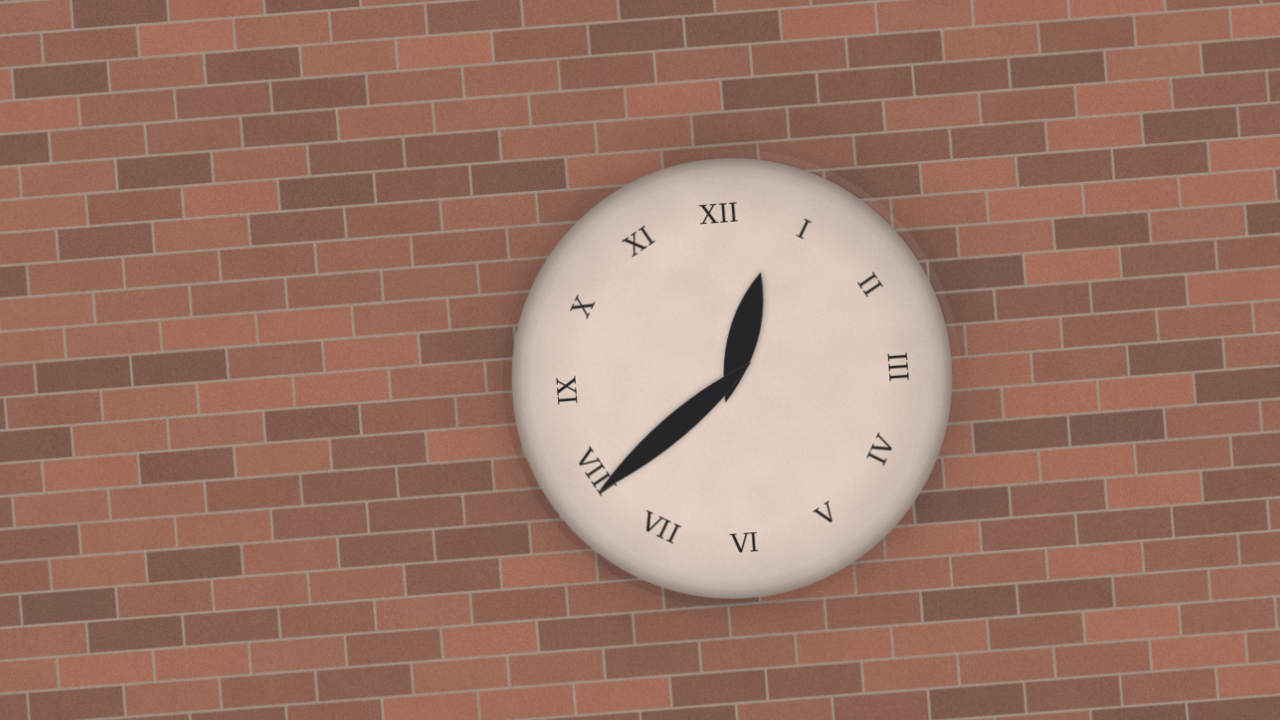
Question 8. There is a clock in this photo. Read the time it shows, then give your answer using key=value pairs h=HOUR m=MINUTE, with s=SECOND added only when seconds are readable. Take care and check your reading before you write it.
h=12 m=39
